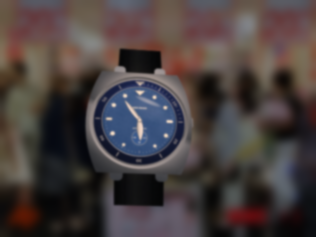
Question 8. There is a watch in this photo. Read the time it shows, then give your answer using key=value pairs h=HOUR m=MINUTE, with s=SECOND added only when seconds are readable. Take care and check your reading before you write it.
h=5 m=54
